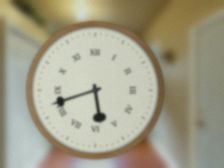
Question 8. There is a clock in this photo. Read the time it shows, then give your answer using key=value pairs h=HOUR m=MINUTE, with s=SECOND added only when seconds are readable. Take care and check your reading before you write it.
h=5 m=42
